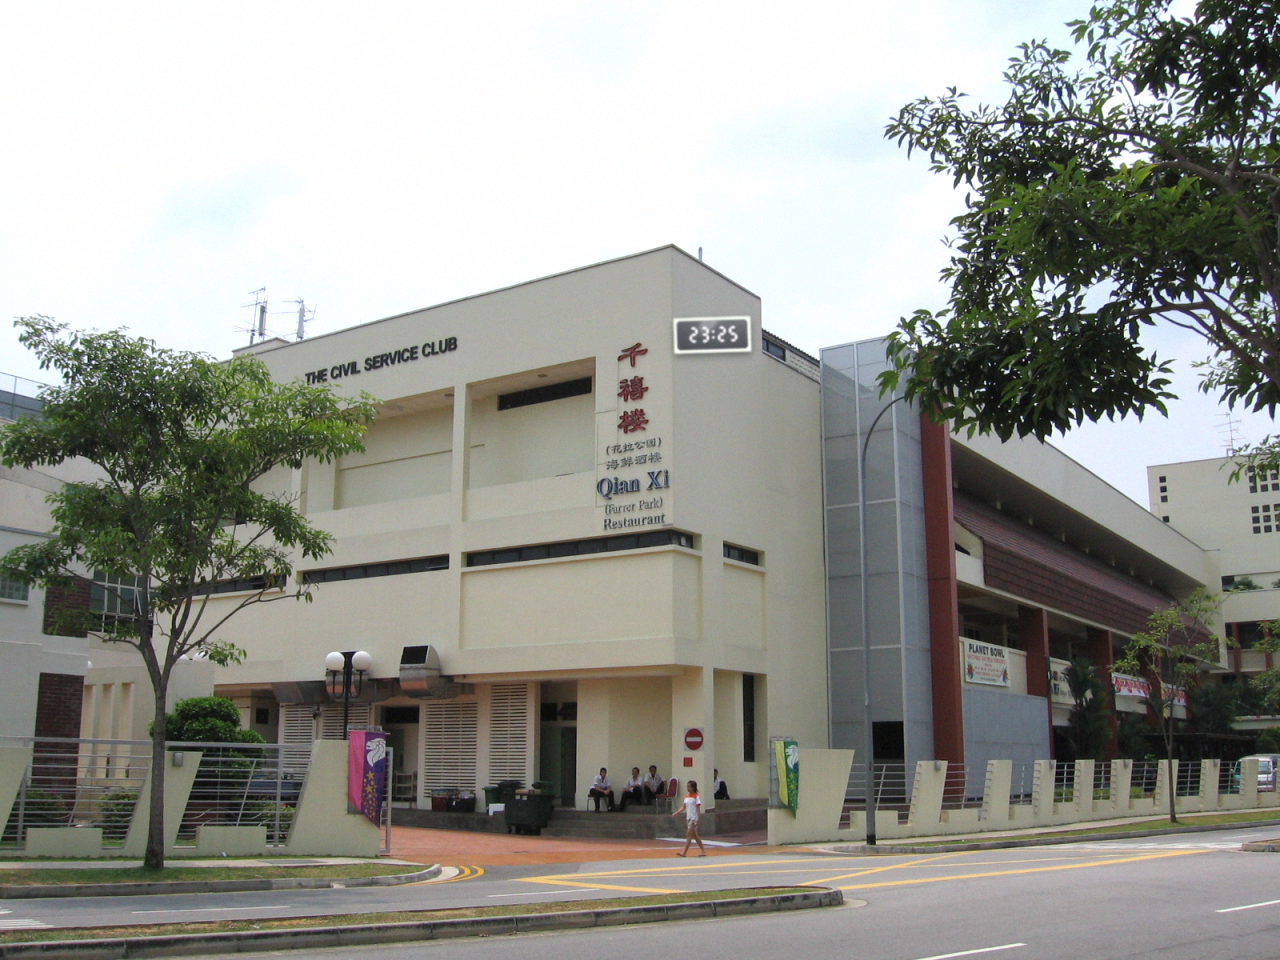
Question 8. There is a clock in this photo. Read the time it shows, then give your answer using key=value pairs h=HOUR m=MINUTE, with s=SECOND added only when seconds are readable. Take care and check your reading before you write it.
h=23 m=25
